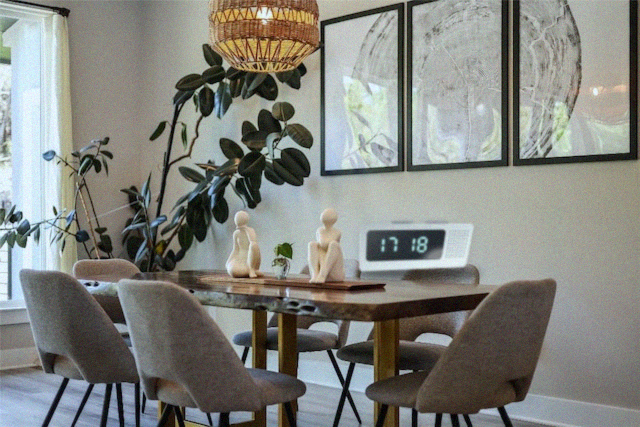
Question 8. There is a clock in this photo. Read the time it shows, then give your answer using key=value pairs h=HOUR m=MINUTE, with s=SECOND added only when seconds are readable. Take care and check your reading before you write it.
h=17 m=18
